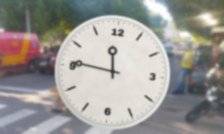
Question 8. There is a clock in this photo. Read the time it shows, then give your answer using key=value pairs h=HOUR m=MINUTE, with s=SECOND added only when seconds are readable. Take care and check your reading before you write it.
h=11 m=46
